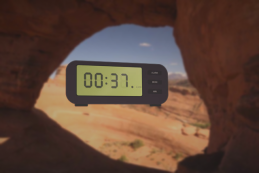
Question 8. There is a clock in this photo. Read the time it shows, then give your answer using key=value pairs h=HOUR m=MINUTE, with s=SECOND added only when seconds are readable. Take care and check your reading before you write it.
h=0 m=37
